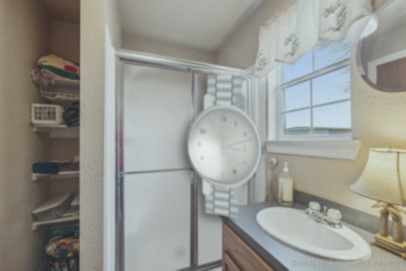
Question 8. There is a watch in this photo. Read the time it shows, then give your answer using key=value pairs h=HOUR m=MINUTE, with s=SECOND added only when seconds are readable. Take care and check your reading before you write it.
h=3 m=12
